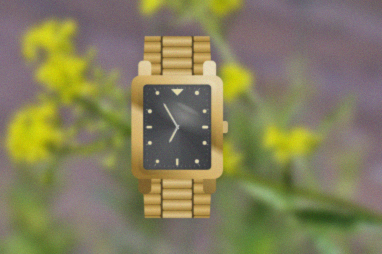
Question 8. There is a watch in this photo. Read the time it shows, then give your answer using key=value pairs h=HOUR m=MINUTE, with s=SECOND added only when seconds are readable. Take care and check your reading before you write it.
h=6 m=55
